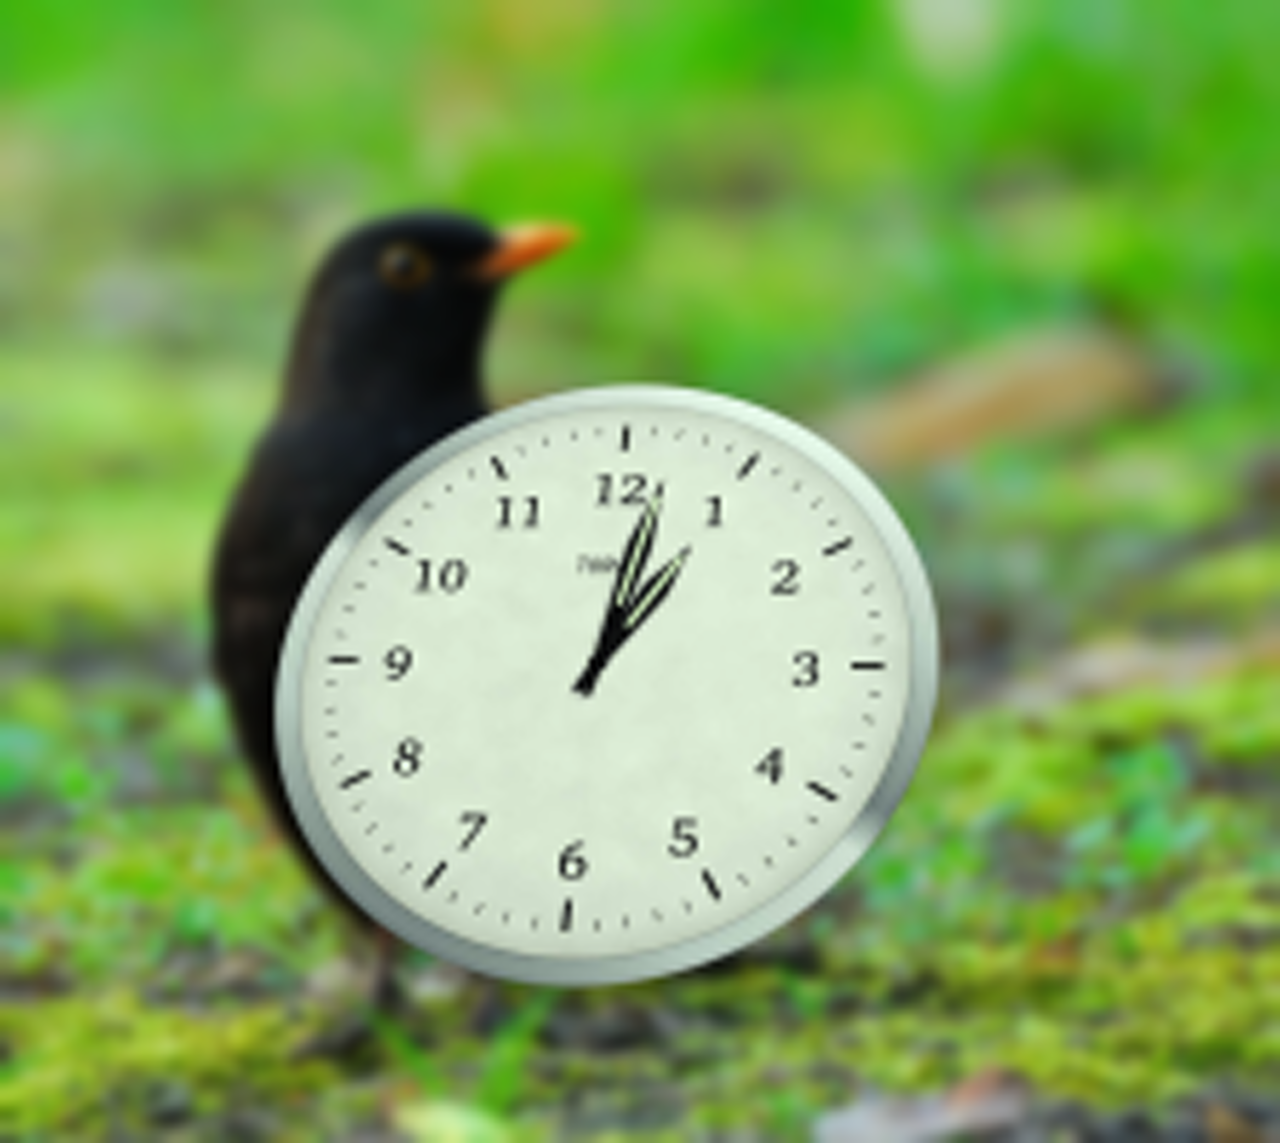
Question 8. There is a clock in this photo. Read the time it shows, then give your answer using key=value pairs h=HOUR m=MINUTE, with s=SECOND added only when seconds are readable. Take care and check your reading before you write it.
h=1 m=2
